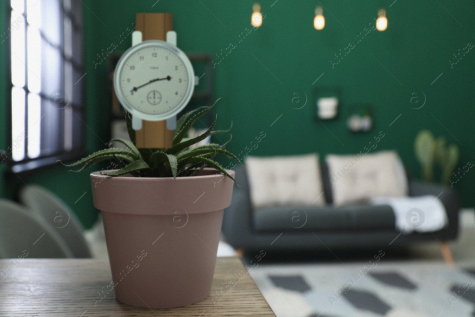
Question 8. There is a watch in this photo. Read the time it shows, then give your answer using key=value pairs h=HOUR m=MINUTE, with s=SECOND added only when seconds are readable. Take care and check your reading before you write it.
h=2 m=41
